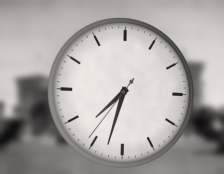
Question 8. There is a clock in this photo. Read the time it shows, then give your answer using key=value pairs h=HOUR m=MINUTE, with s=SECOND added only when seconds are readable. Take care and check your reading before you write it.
h=7 m=32 s=36
